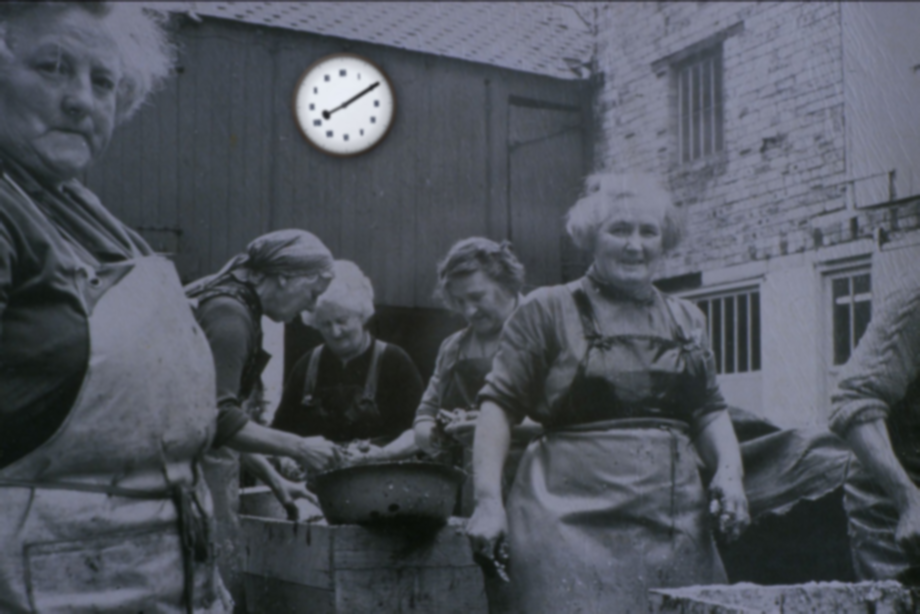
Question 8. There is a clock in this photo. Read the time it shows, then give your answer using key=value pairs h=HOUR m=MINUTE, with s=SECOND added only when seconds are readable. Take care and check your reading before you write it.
h=8 m=10
